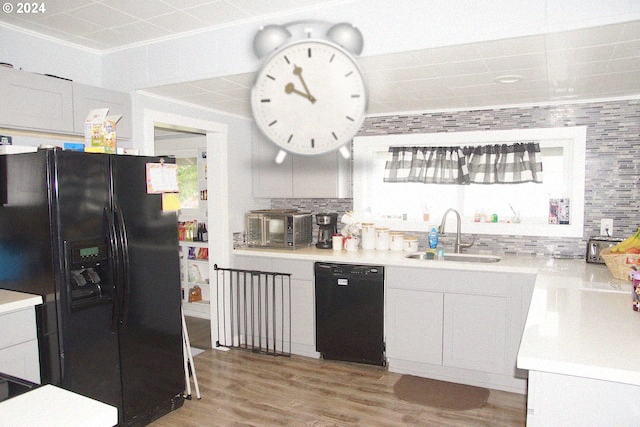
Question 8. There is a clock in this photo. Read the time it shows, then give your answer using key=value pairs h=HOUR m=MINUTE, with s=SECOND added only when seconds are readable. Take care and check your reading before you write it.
h=9 m=56
